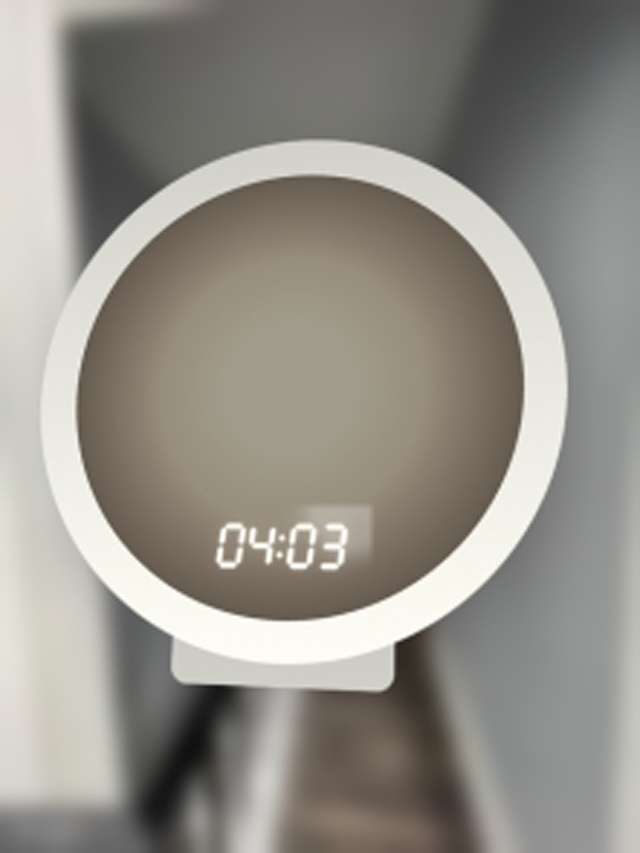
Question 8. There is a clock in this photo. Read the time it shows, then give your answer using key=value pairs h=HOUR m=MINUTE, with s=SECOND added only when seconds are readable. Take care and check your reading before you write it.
h=4 m=3
